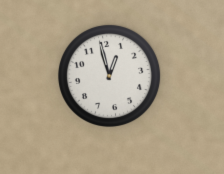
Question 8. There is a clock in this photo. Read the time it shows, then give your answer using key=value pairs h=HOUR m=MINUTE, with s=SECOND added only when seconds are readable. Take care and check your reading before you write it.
h=12 m=59
